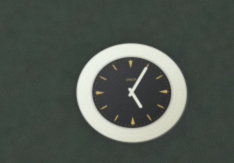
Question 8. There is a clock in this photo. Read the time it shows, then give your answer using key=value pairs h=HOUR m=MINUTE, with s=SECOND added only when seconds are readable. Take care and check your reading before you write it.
h=5 m=5
